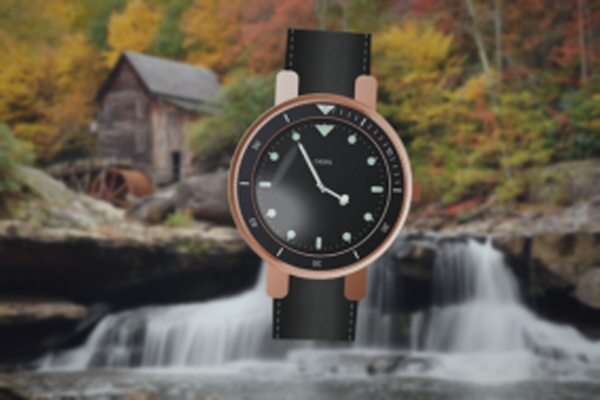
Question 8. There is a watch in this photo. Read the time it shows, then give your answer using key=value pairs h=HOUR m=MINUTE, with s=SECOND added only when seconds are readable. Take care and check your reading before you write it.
h=3 m=55
